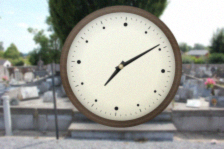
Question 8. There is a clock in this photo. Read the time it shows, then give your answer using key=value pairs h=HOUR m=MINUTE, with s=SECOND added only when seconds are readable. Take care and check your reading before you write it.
h=7 m=9
